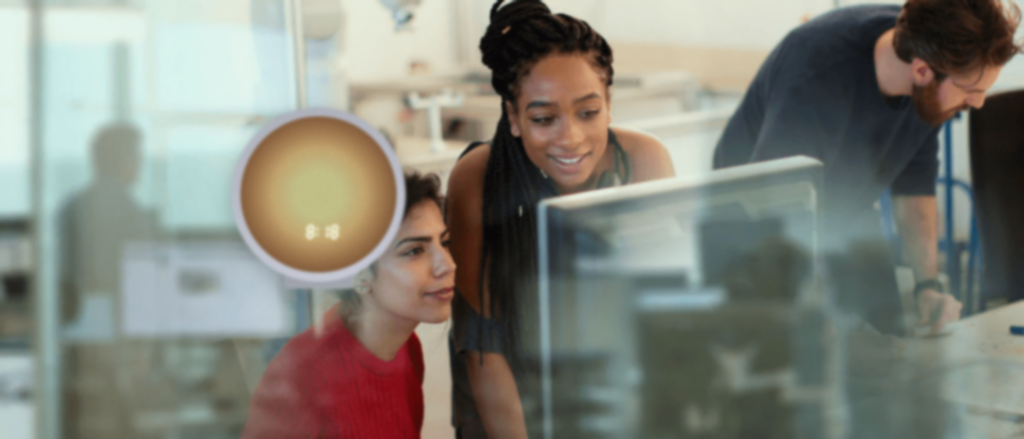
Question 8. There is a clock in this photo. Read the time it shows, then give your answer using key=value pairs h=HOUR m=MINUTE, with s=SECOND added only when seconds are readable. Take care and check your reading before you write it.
h=8 m=18
